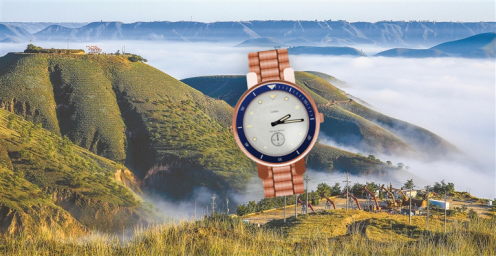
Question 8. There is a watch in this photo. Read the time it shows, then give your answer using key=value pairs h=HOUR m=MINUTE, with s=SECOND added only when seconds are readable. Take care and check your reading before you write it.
h=2 m=15
